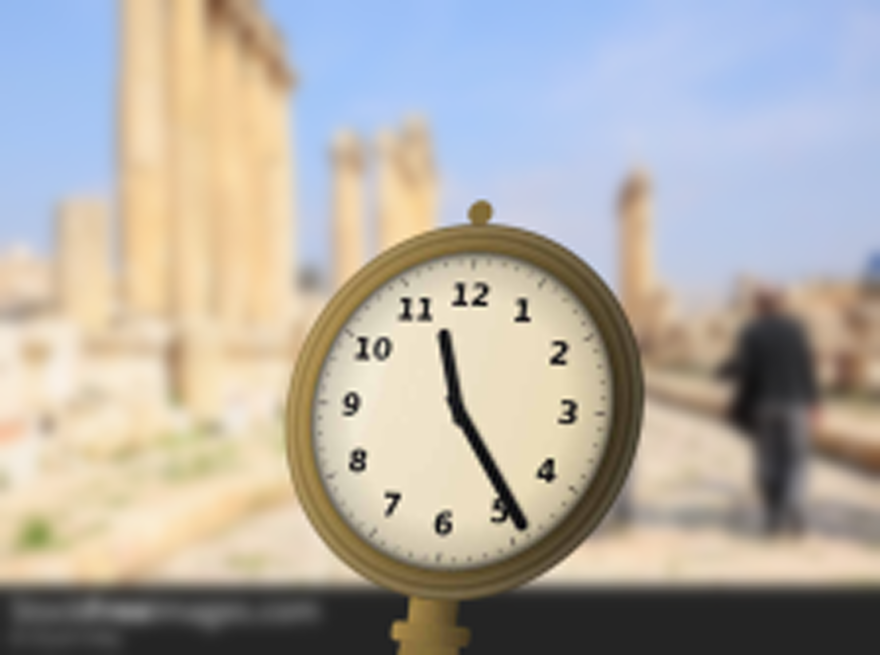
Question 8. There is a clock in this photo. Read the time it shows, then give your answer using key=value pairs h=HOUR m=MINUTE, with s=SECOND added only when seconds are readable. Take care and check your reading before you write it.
h=11 m=24
